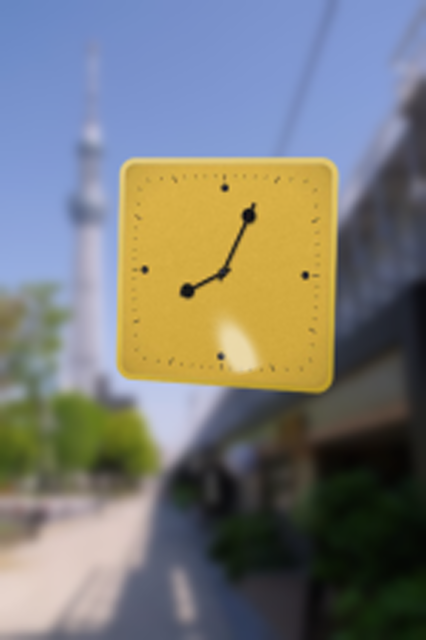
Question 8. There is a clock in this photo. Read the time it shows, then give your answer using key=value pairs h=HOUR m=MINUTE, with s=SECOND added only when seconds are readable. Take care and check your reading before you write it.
h=8 m=4
